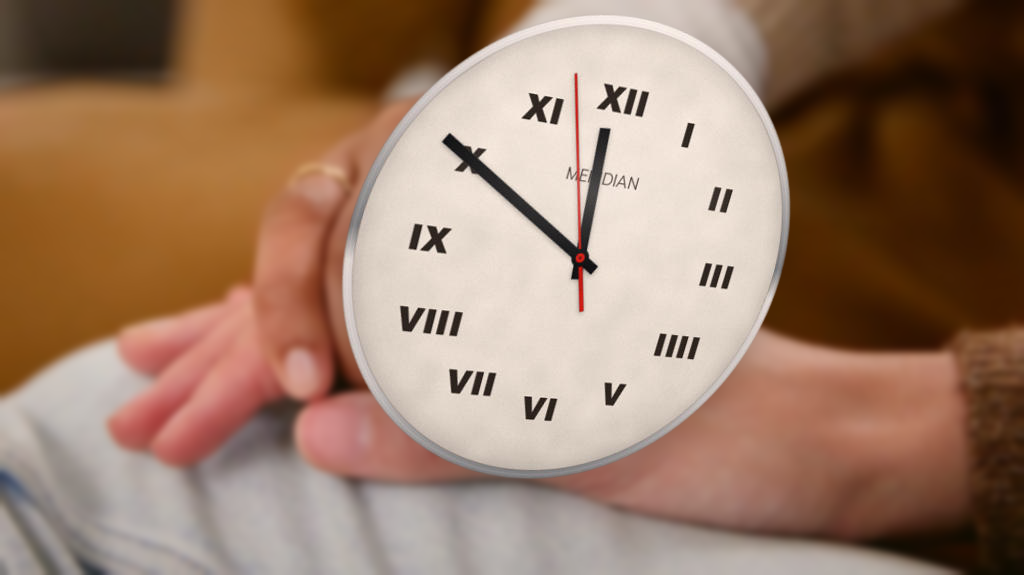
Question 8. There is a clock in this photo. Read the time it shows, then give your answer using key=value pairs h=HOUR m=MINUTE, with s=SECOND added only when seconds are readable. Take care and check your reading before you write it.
h=11 m=49 s=57
